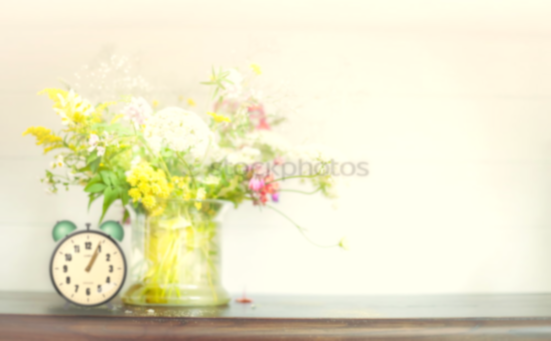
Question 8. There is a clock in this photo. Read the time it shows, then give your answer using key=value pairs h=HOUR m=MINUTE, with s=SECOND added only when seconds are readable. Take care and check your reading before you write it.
h=1 m=4
